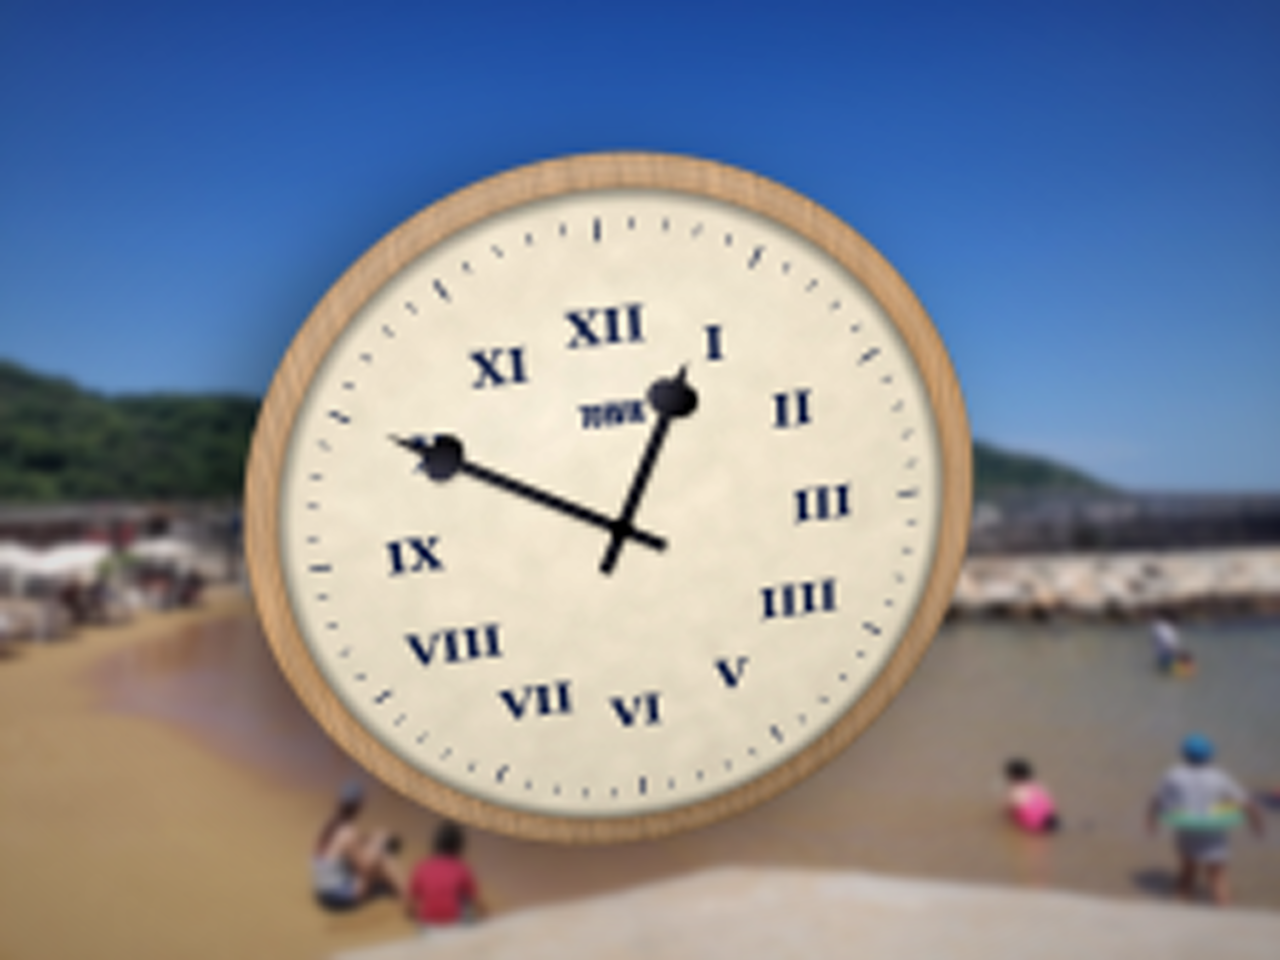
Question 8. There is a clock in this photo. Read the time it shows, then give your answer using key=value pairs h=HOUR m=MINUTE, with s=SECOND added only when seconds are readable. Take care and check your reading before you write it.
h=12 m=50
